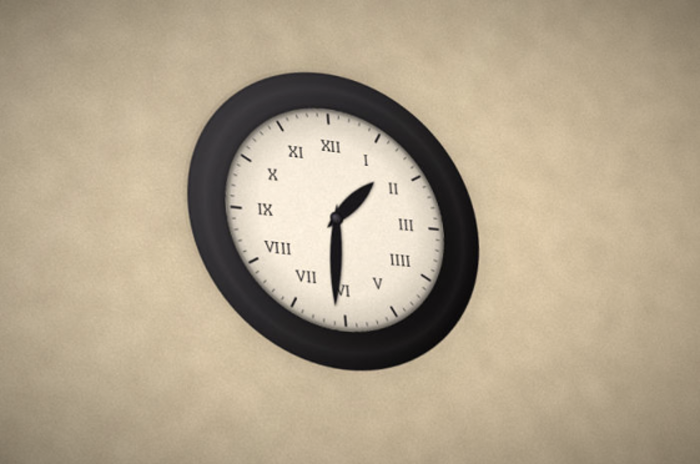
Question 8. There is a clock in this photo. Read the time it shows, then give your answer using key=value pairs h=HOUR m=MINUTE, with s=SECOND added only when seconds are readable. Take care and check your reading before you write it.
h=1 m=31
